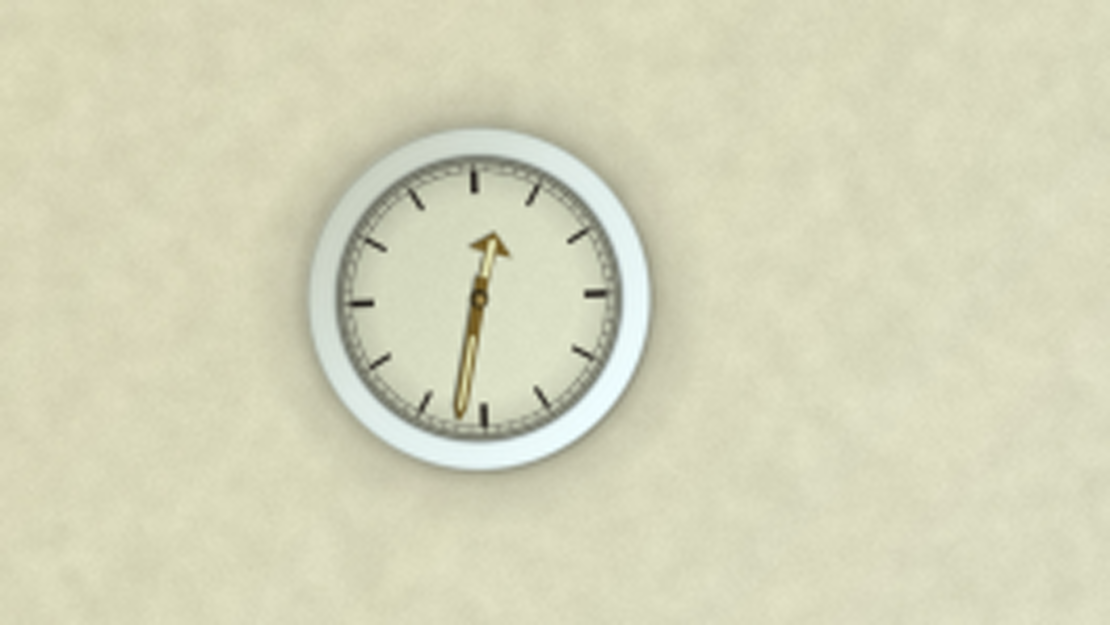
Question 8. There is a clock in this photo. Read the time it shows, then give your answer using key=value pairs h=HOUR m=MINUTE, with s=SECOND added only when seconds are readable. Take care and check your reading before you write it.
h=12 m=32
